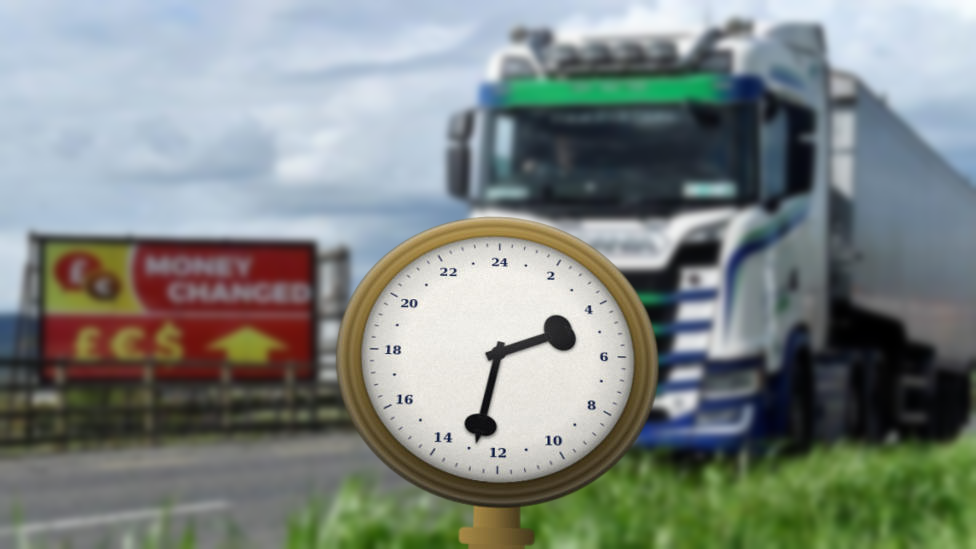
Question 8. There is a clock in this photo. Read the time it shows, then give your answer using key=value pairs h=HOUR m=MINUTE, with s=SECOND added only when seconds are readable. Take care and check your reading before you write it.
h=4 m=32
